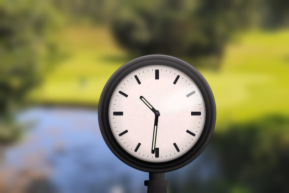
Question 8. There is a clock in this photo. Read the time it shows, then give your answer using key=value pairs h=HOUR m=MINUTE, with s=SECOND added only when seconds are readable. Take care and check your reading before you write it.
h=10 m=31
